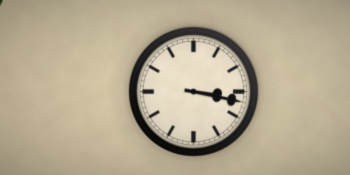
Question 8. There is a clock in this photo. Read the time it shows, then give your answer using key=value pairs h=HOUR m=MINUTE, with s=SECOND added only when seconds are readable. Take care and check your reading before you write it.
h=3 m=17
